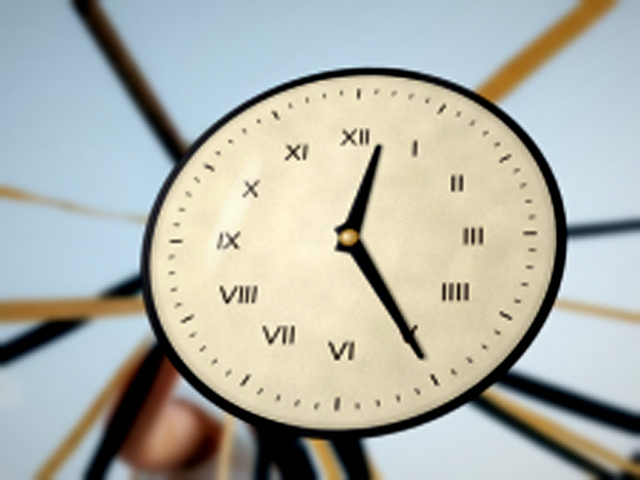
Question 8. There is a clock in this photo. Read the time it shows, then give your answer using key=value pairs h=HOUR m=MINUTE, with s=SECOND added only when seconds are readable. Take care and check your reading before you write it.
h=12 m=25
